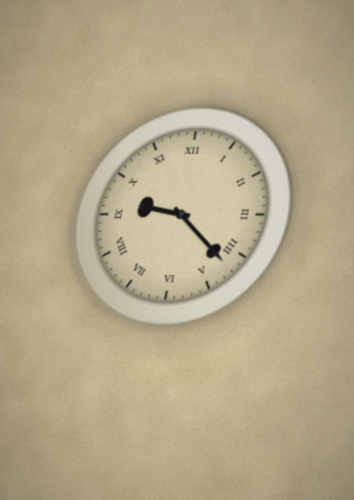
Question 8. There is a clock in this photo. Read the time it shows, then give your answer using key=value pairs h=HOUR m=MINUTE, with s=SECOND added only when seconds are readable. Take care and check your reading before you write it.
h=9 m=22
